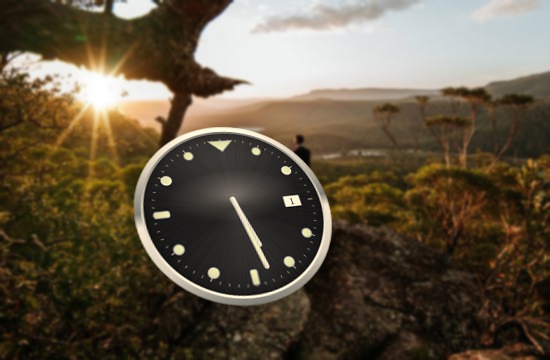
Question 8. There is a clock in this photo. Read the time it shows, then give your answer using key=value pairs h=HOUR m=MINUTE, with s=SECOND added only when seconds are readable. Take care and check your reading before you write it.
h=5 m=28
